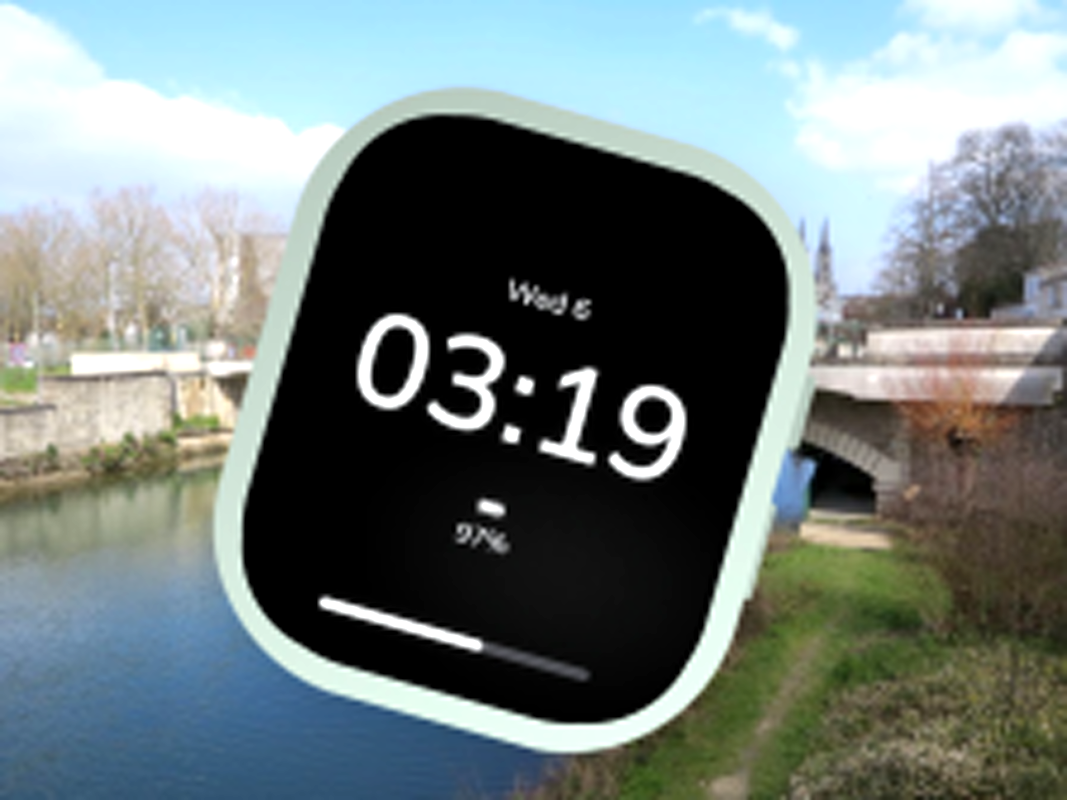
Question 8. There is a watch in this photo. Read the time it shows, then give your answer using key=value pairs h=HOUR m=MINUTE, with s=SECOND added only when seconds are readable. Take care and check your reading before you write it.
h=3 m=19
